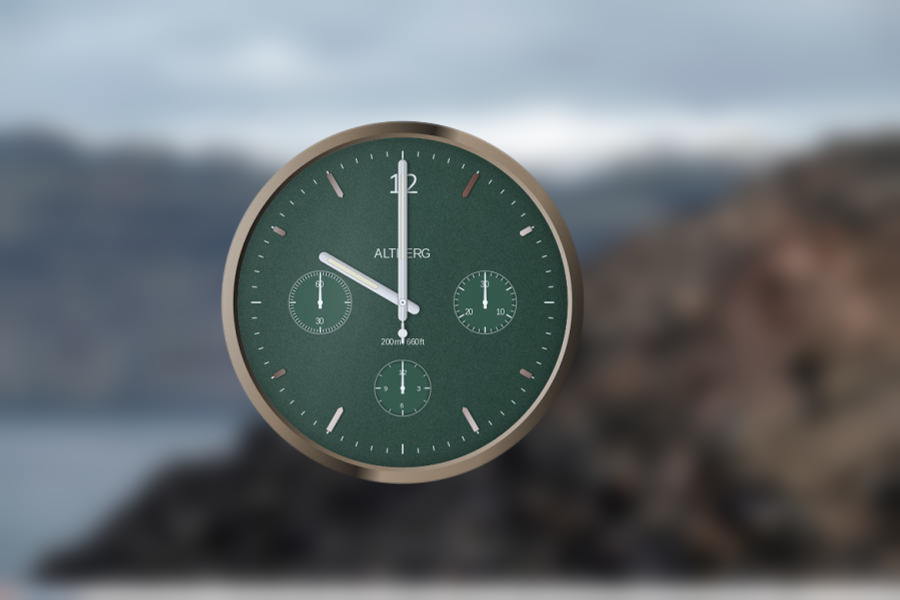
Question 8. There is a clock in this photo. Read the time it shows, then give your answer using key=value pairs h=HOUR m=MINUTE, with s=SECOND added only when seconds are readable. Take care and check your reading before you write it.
h=10 m=0
